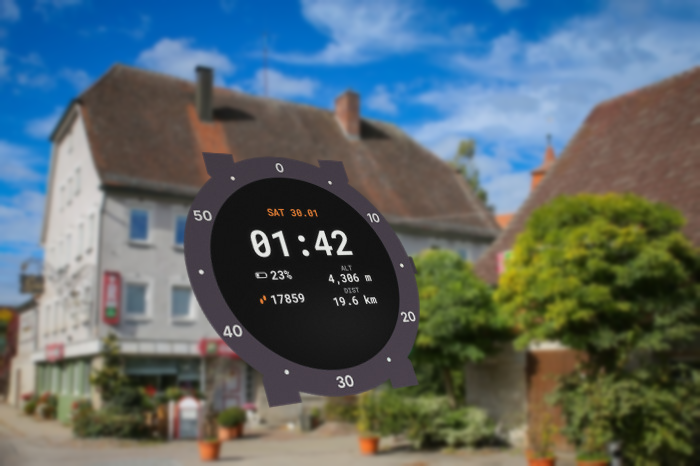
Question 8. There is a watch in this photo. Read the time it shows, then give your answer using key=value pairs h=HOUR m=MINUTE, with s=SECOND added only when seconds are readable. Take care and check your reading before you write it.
h=1 m=42
